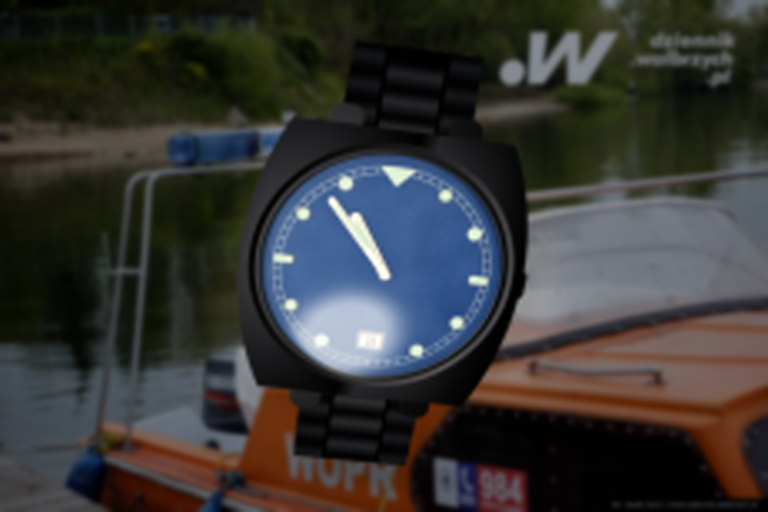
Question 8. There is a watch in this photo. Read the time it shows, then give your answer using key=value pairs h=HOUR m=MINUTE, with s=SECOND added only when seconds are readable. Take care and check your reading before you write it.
h=10 m=53
